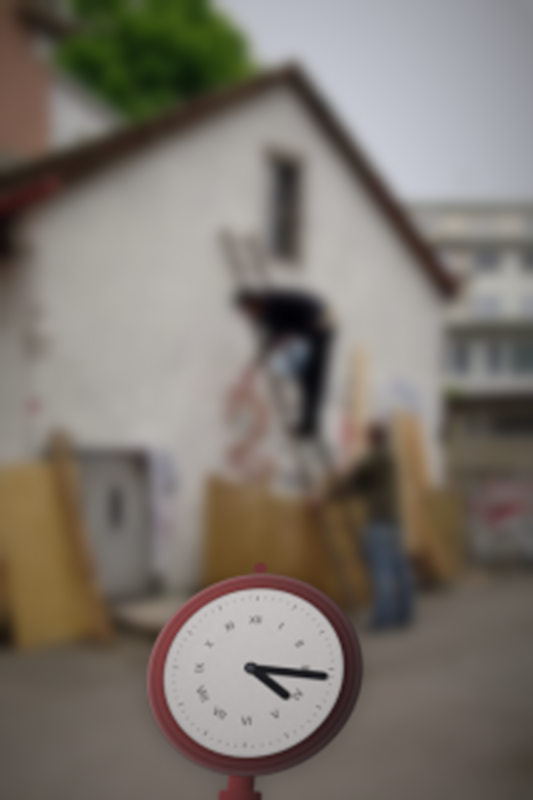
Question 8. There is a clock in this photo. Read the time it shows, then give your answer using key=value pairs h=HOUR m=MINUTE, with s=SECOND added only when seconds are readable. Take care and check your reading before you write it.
h=4 m=16
